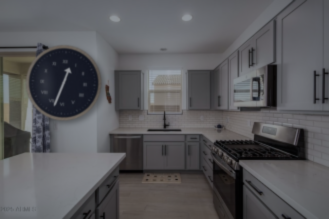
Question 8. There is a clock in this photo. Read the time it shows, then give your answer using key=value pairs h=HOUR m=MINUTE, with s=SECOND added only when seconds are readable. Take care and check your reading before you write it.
h=12 m=33
